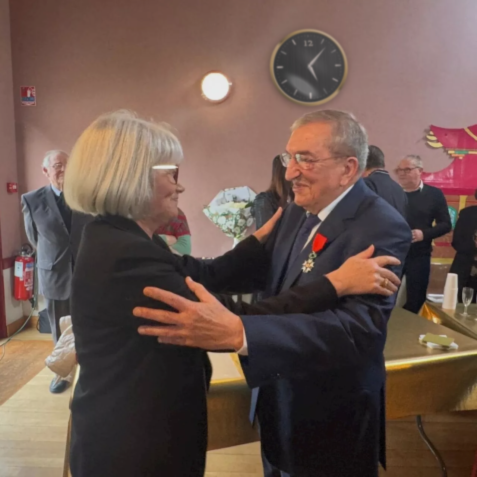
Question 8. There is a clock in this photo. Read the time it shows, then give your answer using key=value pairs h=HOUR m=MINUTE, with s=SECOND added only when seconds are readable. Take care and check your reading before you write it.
h=5 m=7
